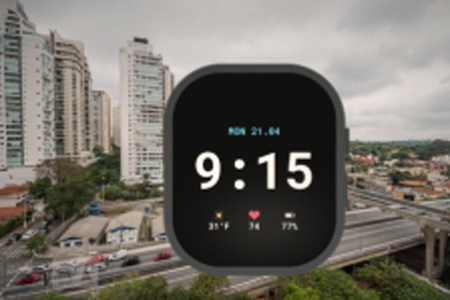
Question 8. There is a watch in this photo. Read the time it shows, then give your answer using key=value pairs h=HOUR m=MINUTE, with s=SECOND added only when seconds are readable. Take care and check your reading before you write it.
h=9 m=15
